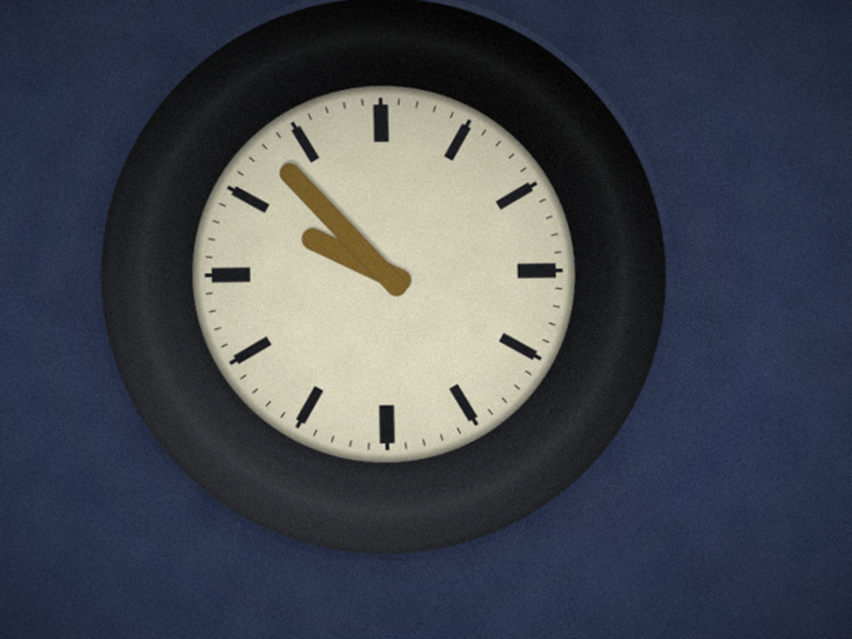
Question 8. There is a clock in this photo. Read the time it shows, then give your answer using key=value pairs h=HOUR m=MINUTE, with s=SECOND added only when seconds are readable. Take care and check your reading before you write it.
h=9 m=53
